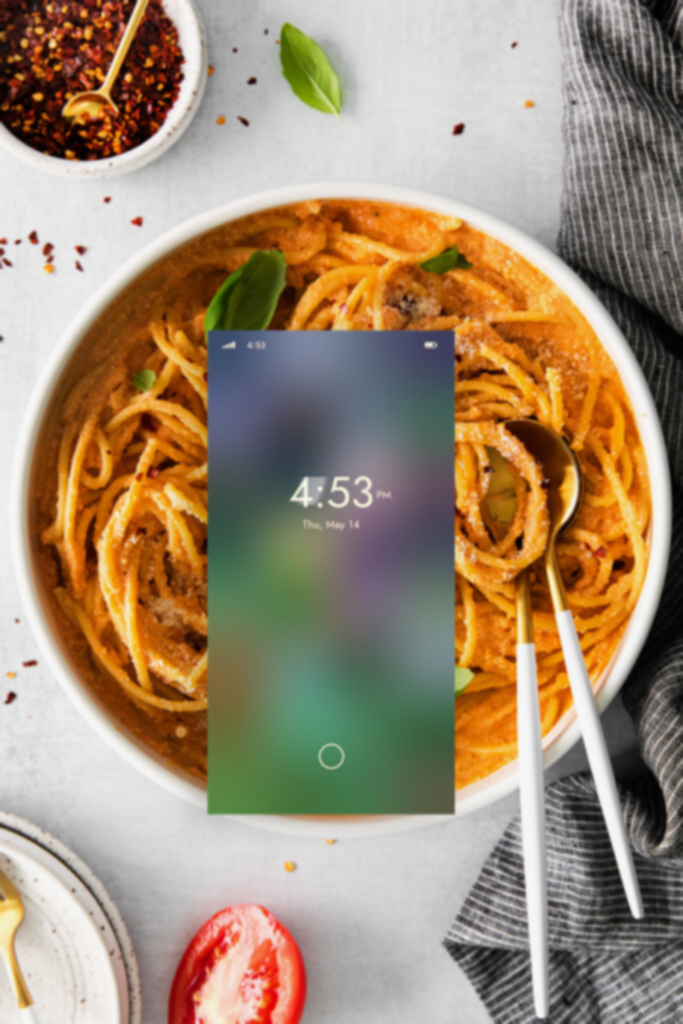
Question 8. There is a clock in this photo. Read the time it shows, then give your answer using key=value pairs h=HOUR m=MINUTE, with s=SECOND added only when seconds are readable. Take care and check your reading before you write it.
h=4 m=53
